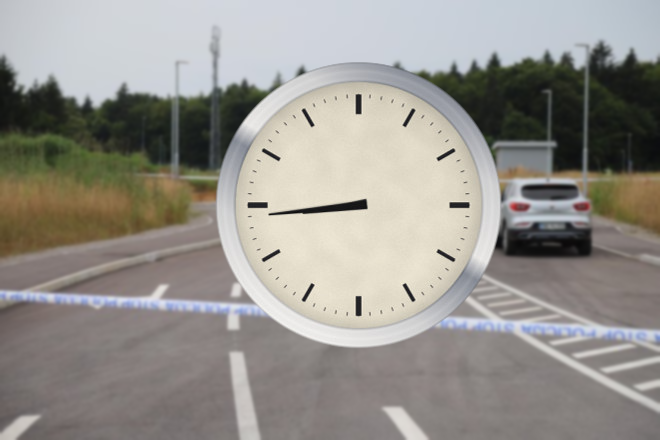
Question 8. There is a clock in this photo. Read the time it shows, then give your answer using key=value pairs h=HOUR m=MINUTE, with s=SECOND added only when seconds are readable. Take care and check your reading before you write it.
h=8 m=44
